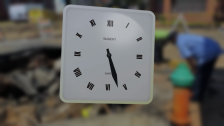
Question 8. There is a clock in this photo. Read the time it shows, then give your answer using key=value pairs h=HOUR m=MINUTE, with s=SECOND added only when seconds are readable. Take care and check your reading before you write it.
h=5 m=27
